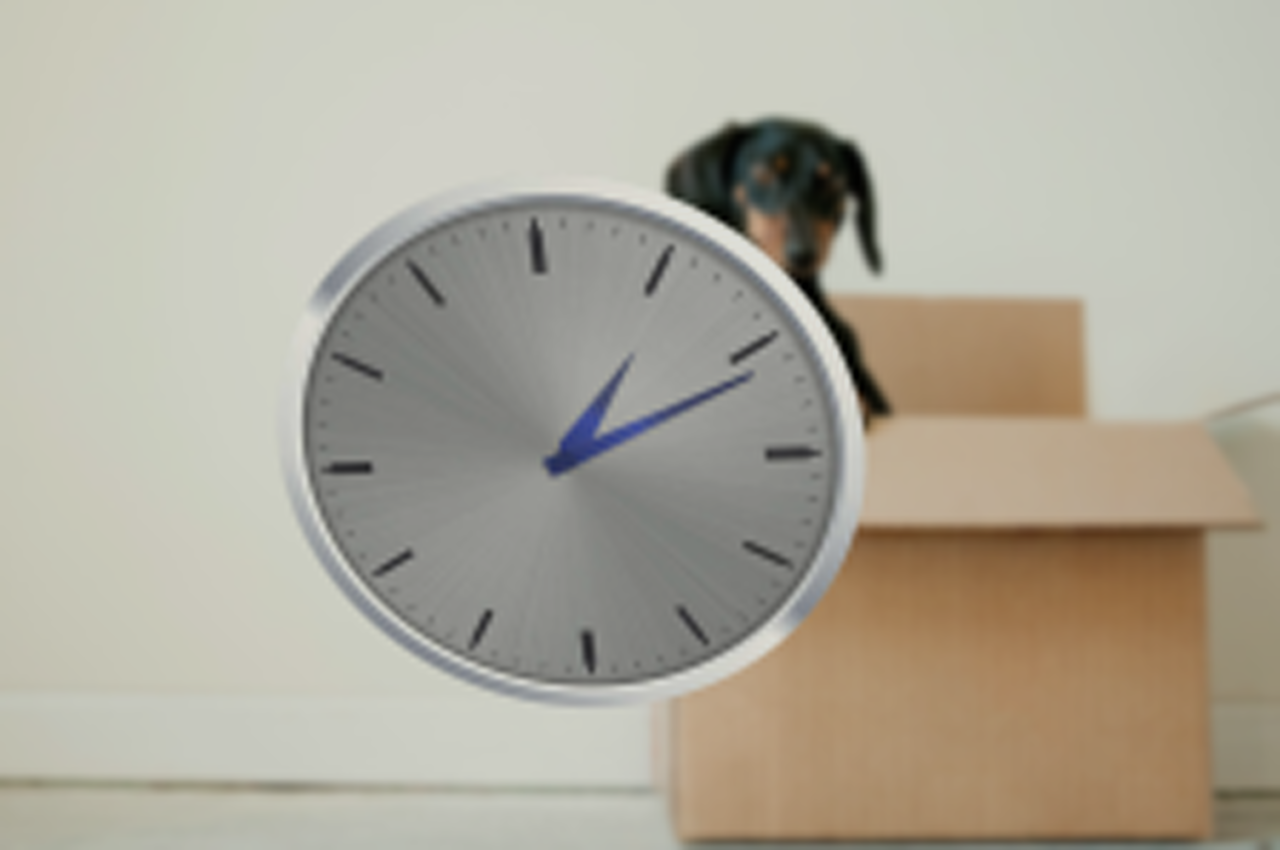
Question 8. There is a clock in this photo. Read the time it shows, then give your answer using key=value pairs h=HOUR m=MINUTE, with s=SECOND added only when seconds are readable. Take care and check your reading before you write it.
h=1 m=11
